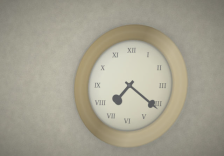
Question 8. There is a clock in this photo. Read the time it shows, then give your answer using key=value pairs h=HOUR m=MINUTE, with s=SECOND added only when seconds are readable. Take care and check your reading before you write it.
h=7 m=21
